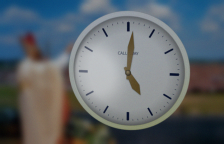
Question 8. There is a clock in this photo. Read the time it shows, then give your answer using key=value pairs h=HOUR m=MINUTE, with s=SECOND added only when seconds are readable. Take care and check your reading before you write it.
h=5 m=1
